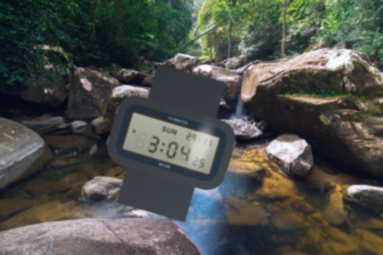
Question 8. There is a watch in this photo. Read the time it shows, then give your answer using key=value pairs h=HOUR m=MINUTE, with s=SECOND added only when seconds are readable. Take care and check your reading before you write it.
h=3 m=4
